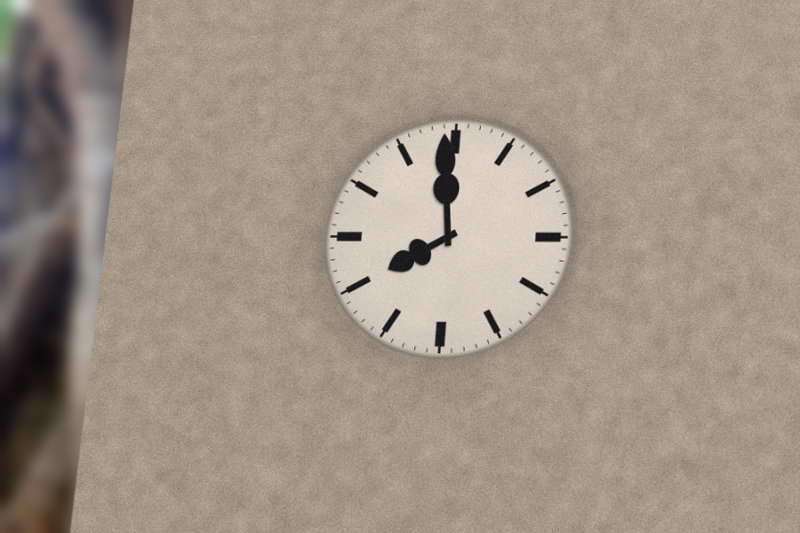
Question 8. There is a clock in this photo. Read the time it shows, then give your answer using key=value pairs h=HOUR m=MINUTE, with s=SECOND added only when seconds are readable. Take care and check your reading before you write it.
h=7 m=59
